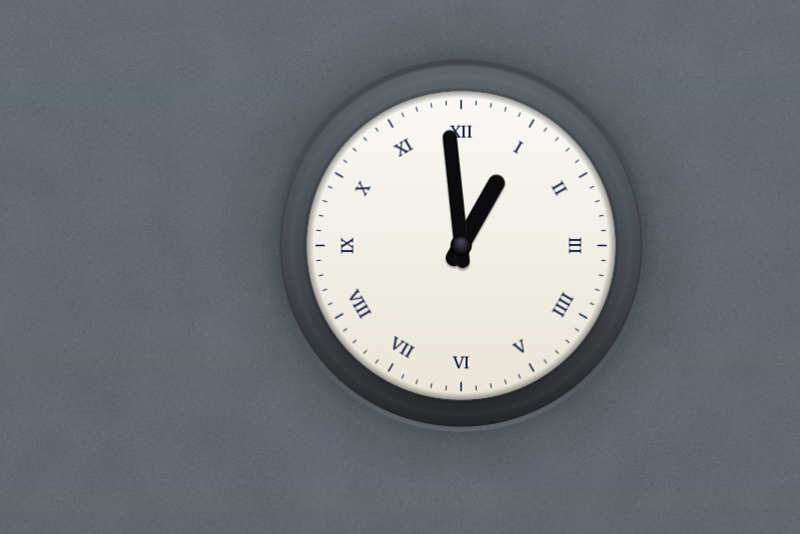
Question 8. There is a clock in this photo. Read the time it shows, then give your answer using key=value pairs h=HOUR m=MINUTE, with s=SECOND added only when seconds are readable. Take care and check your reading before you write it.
h=12 m=59
